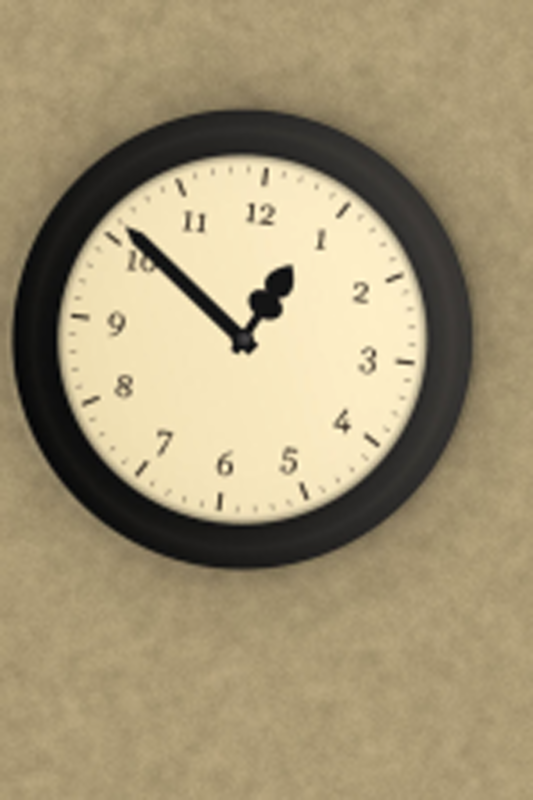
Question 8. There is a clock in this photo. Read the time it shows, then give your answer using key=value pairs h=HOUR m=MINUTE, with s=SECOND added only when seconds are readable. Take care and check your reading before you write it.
h=12 m=51
